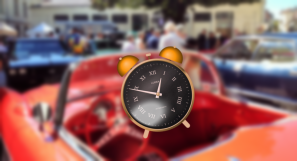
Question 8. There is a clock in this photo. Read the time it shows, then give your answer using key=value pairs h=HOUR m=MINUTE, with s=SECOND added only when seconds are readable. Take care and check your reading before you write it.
h=12 m=49
